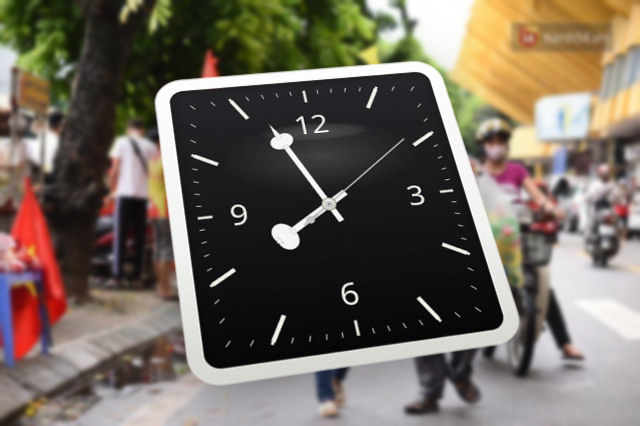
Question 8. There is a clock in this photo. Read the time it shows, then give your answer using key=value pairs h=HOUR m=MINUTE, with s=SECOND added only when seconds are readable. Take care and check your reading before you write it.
h=7 m=56 s=9
